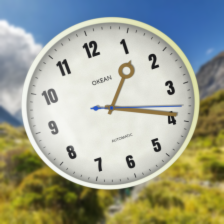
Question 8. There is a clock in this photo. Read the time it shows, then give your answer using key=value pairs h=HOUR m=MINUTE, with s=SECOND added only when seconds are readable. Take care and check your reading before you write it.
h=1 m=19 s=18
